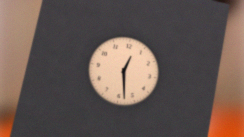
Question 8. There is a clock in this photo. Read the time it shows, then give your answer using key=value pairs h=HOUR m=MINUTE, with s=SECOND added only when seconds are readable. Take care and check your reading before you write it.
h=12 m=28
